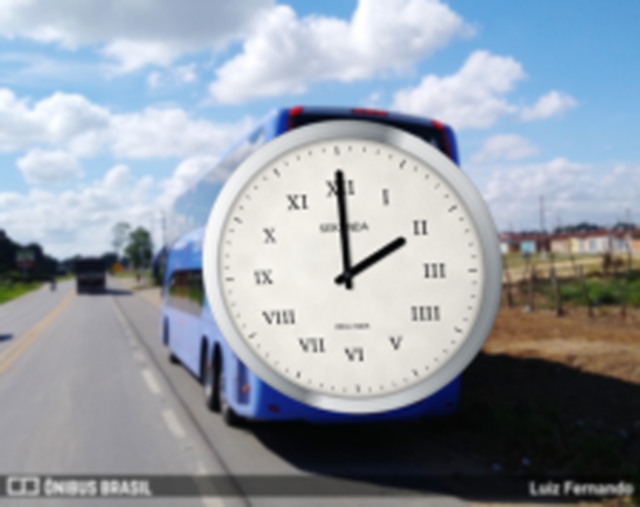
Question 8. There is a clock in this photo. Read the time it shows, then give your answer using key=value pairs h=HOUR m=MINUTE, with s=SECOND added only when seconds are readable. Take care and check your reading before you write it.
h=2 m=0
